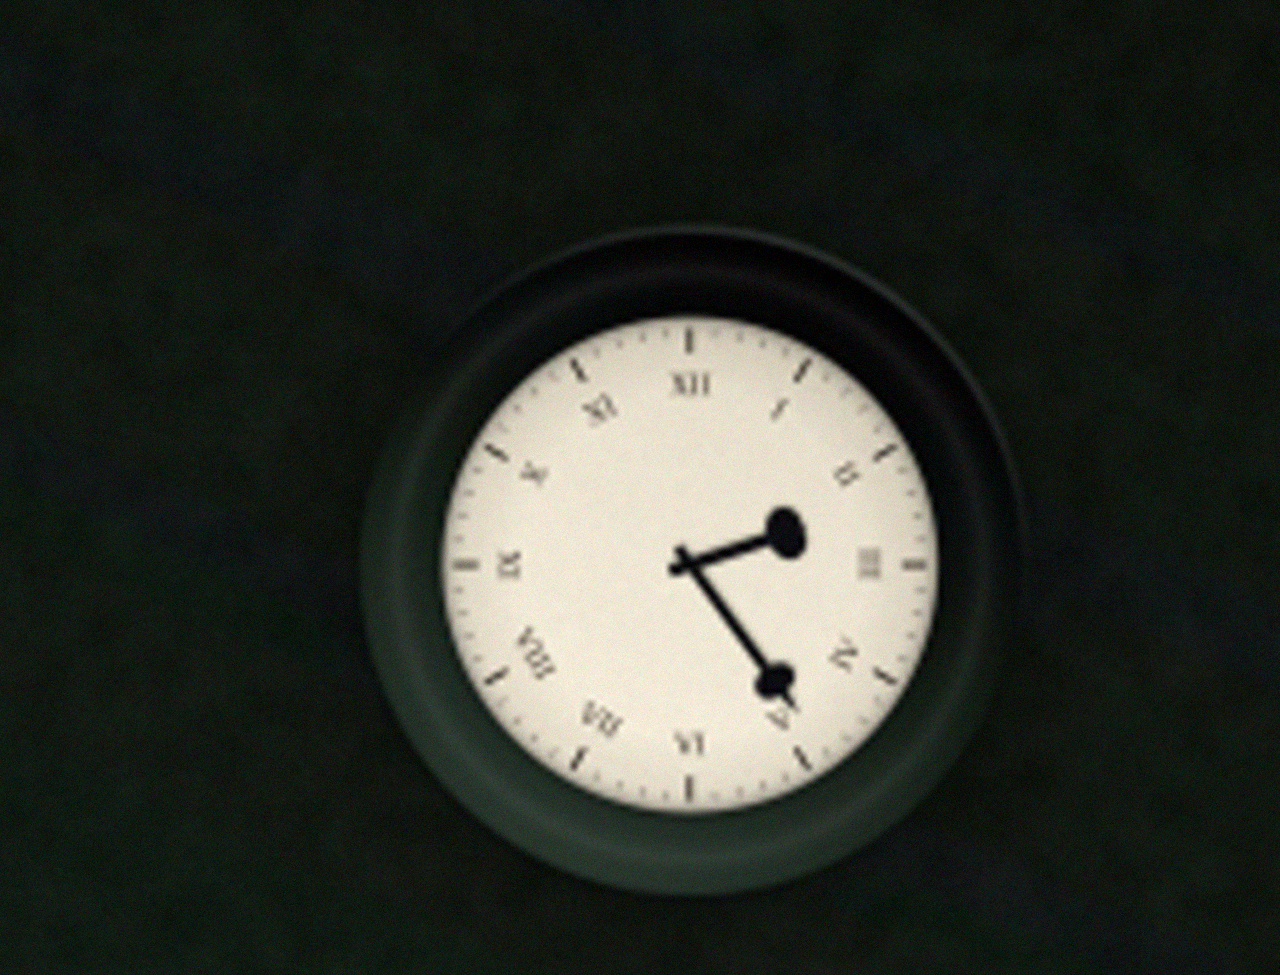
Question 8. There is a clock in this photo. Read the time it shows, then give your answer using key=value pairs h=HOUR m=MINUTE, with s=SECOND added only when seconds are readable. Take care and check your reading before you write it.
h=2 m=24
